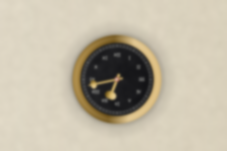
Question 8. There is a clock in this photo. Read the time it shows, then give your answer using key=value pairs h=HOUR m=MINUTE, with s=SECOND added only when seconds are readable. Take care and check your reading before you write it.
h=6 m=43
